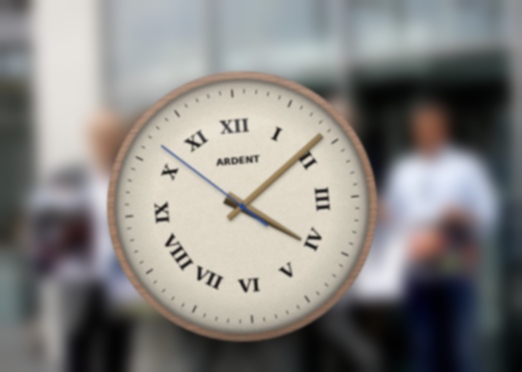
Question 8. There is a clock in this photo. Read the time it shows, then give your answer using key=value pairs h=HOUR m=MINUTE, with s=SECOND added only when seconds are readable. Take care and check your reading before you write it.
h=4 m=8 s=52
